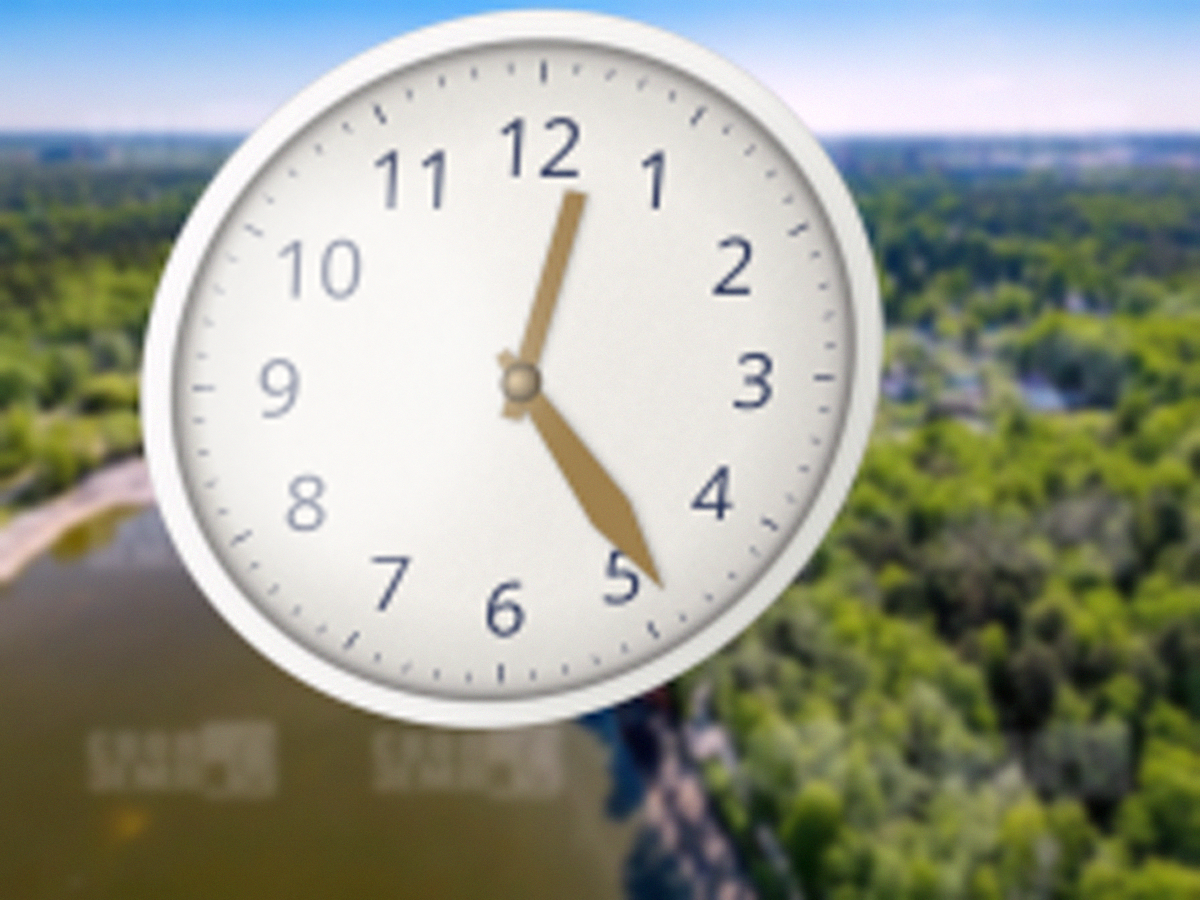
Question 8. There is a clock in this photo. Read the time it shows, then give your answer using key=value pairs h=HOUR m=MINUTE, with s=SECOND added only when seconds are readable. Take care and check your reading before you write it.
h=12 m=24
